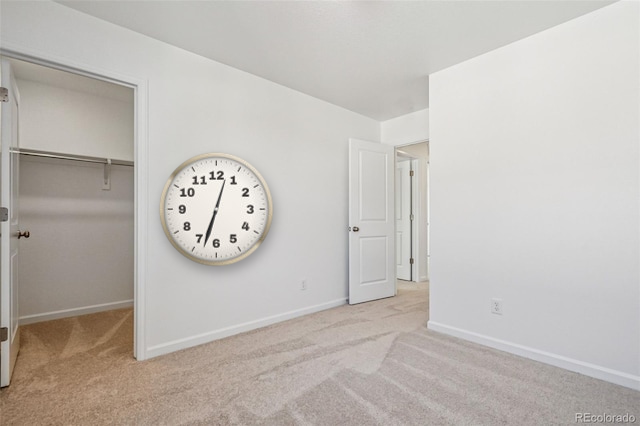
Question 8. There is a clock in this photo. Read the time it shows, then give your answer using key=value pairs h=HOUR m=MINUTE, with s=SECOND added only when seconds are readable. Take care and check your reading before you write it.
h=12 m=33
